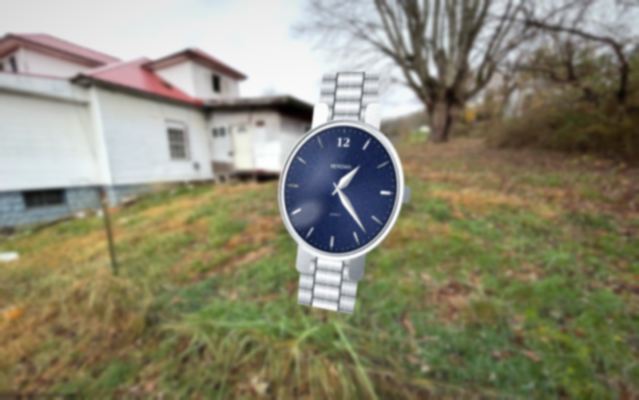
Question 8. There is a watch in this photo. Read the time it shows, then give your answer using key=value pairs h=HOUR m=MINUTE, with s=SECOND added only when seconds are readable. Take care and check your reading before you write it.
h=1 m=23
